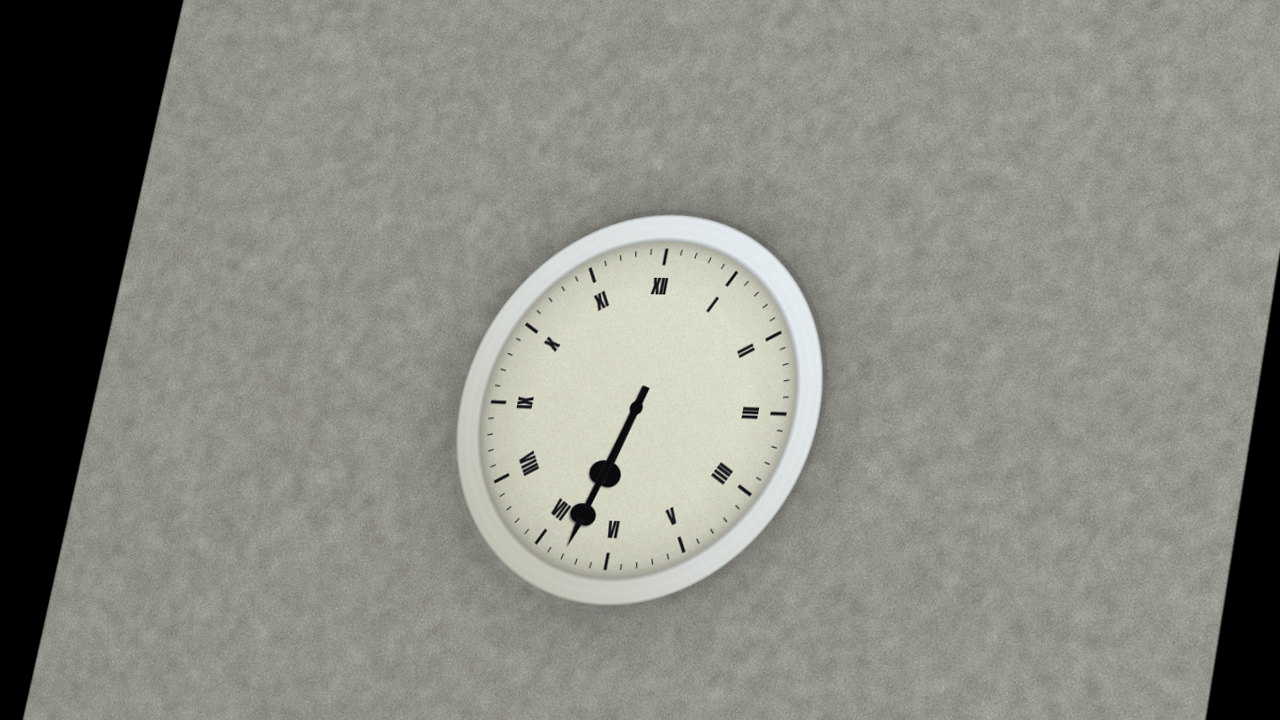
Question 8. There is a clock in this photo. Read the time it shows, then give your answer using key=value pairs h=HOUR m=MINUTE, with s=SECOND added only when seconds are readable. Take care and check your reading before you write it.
h=6 m=33
